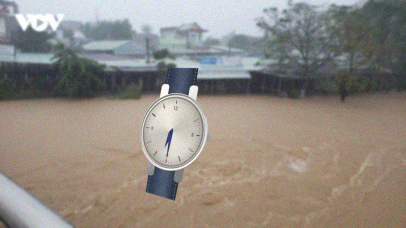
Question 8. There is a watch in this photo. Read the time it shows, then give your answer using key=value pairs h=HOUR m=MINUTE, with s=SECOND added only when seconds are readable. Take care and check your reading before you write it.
h=6 m=30
